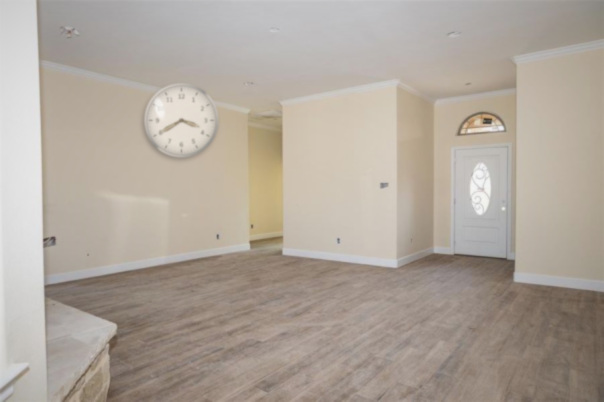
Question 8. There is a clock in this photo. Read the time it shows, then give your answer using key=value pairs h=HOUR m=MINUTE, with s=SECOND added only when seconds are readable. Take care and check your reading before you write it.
h=3 m=40
